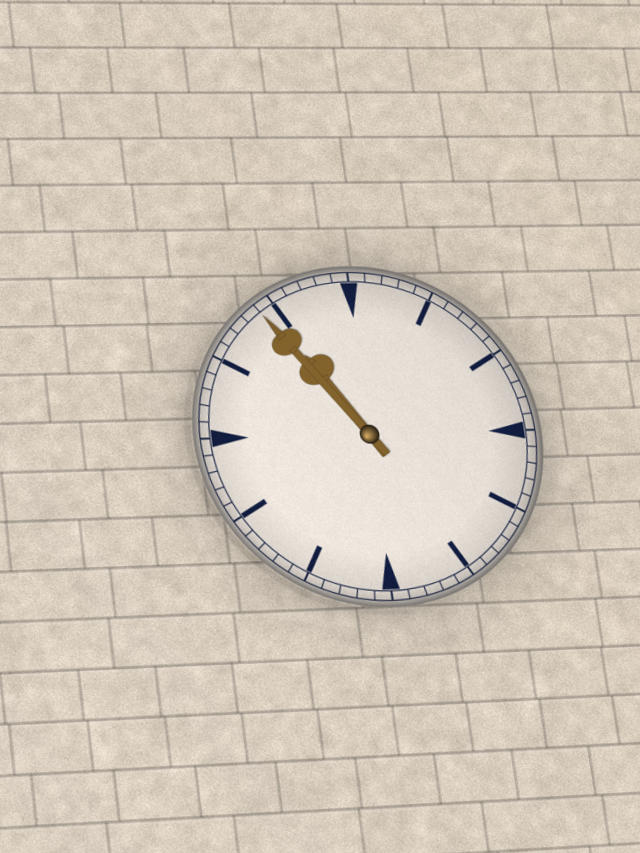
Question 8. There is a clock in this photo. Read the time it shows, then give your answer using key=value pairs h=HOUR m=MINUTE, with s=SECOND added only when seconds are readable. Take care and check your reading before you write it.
h=10 m=54
